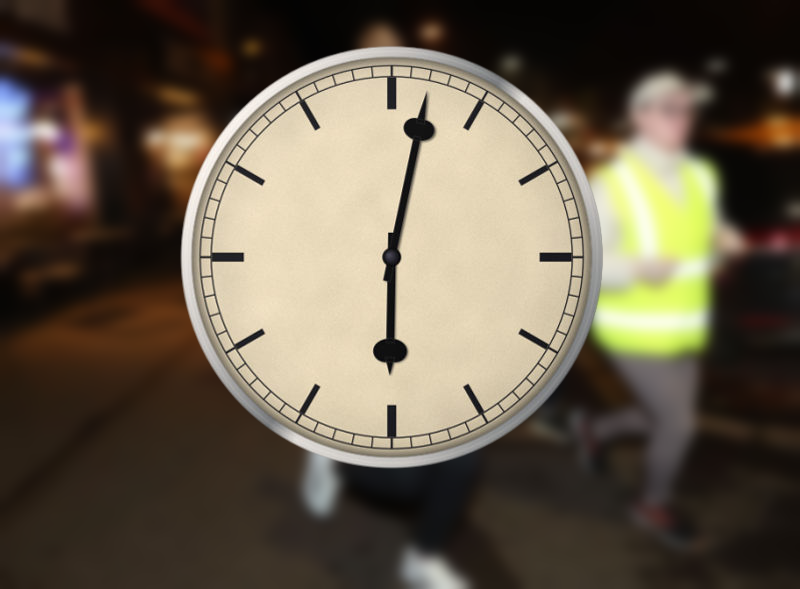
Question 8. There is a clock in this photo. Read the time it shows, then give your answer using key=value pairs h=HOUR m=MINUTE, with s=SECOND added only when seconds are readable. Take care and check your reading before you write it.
h=6 m=2
